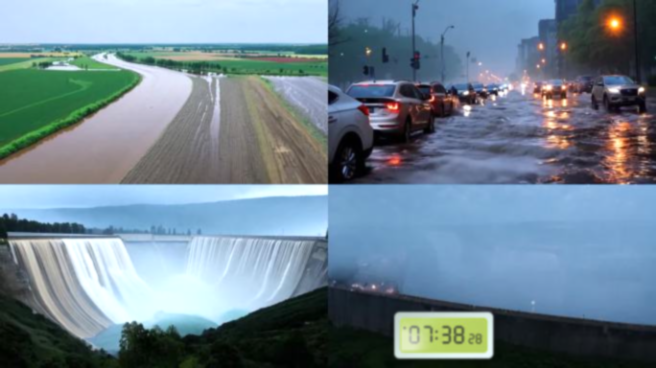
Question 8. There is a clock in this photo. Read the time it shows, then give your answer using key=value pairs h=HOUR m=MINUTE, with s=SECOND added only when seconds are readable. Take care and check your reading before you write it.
h=7 m=38
